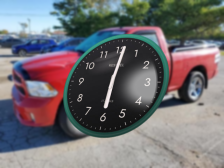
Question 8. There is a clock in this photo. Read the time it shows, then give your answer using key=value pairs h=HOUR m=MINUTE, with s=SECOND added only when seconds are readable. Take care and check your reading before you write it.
h=6 m=1
